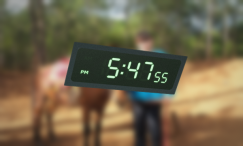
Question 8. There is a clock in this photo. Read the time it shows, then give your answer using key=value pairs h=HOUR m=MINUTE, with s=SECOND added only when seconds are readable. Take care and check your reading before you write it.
h=5 m=47 s=55
